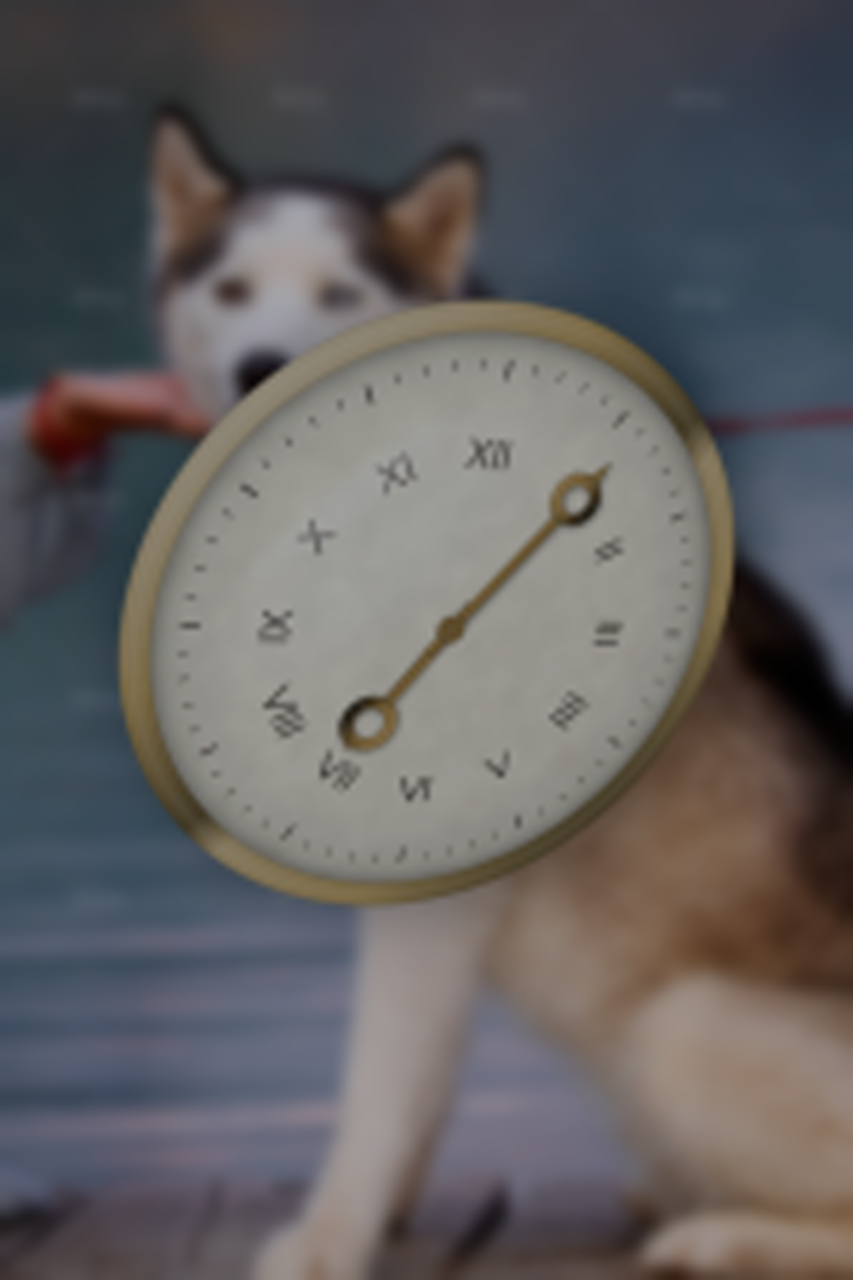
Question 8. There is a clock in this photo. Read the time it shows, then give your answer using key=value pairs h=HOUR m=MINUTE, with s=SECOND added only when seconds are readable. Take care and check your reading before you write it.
h=7 m=6
